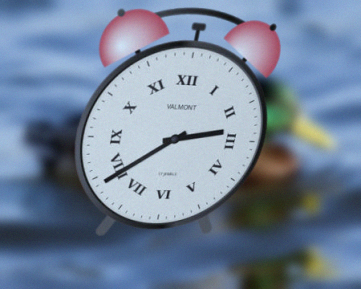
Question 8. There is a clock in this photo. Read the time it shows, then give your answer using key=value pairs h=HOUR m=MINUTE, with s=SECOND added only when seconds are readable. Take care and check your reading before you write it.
h=2 m=39
